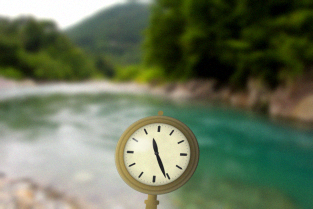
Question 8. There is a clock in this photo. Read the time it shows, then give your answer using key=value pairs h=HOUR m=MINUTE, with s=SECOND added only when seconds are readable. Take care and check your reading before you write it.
h=11 m=26
